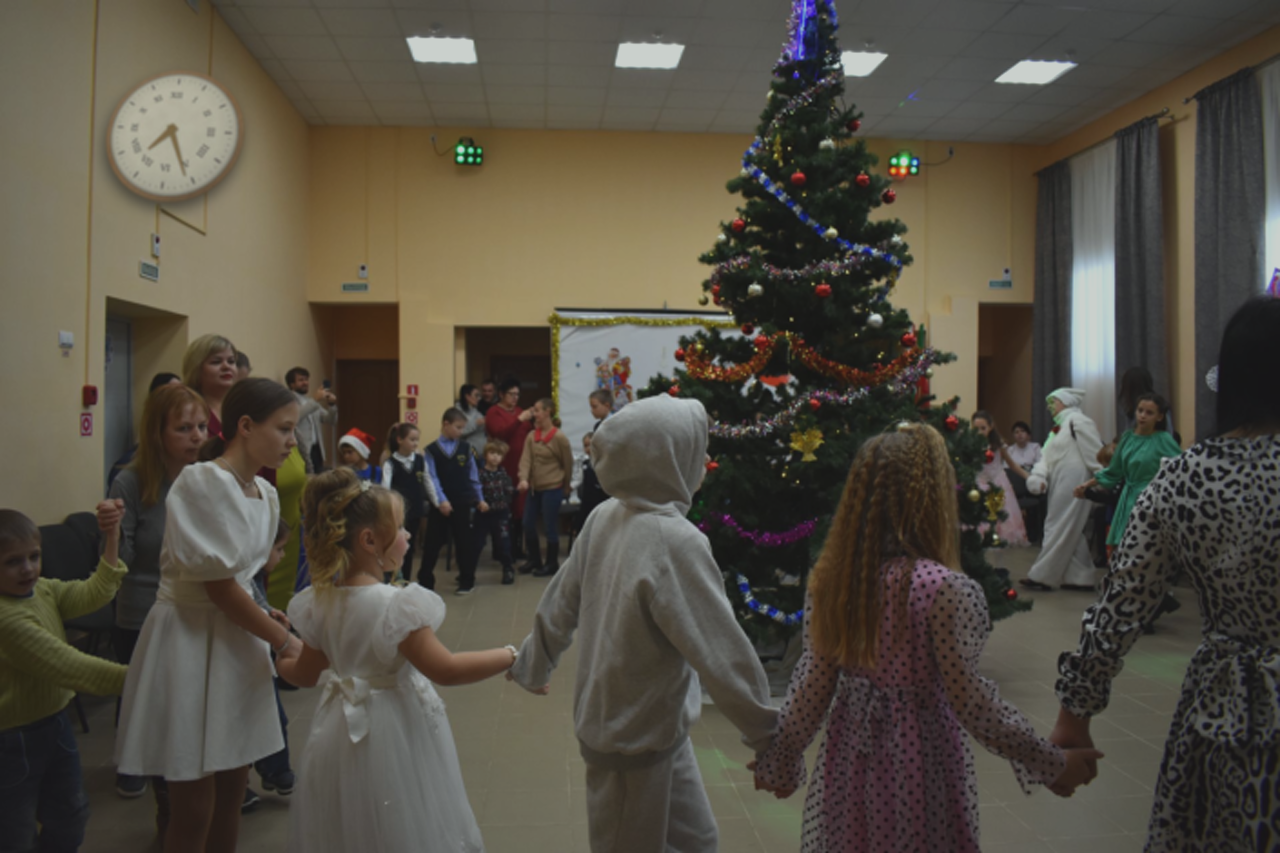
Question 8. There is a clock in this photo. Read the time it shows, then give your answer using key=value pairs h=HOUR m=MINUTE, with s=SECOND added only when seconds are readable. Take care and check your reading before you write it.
h=7 m=26
